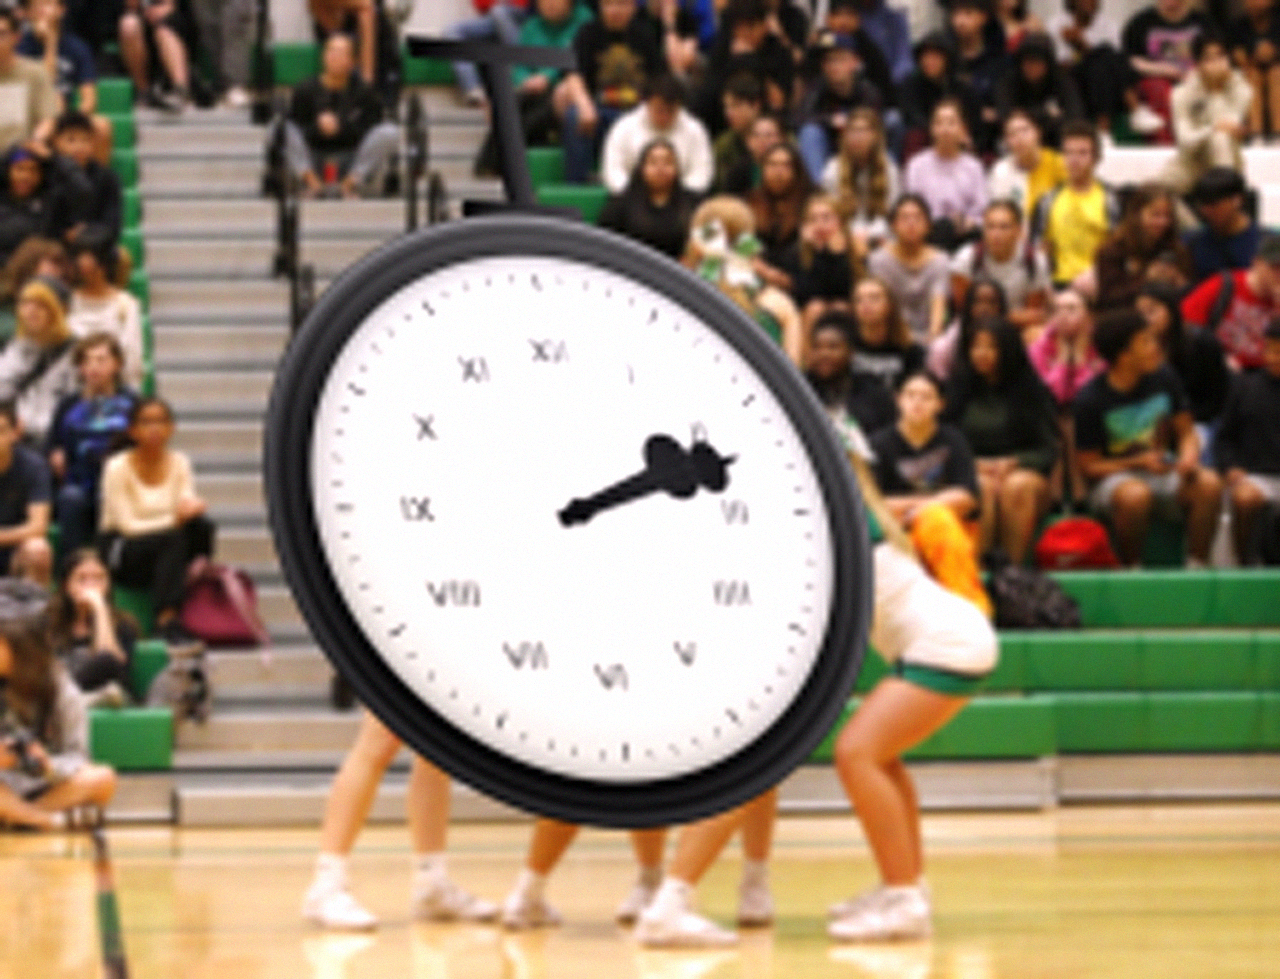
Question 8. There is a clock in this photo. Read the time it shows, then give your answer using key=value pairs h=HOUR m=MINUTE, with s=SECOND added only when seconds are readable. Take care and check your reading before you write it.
h=2 m=12
